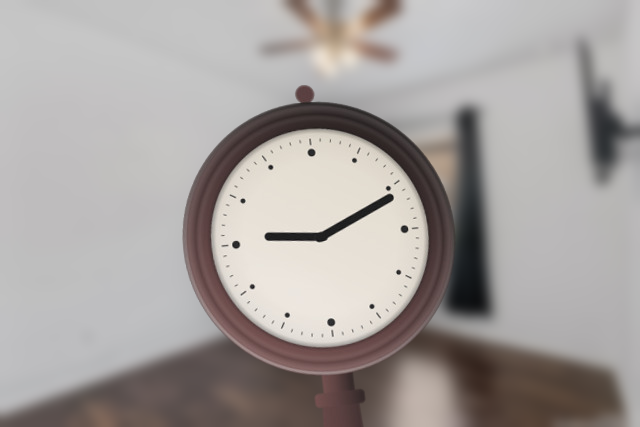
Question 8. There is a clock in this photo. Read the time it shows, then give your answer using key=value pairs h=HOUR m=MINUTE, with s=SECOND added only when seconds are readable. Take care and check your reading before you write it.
h=9 m=11
